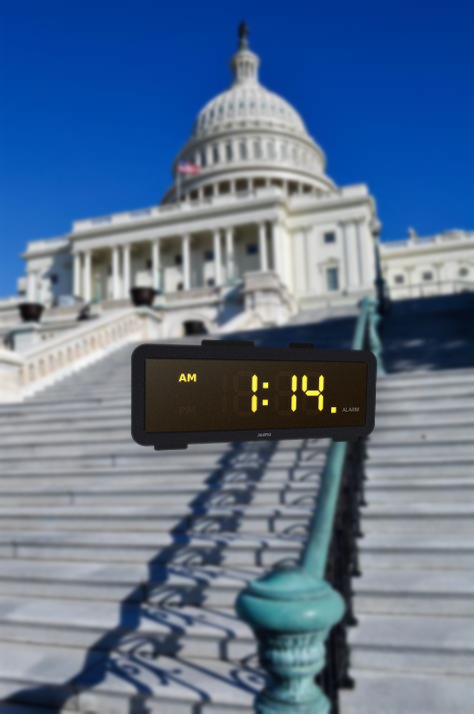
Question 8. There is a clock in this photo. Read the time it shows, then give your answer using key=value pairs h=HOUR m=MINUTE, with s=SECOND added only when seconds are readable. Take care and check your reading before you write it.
h=1 m=14
